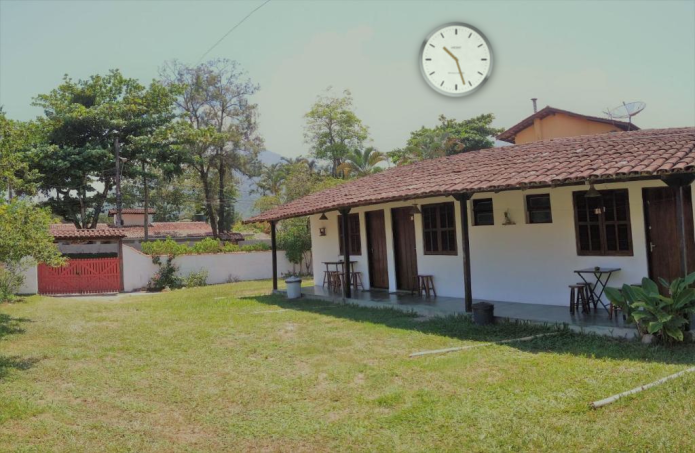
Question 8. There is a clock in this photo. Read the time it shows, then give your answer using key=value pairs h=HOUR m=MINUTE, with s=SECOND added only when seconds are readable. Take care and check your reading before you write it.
h=10 m=27
